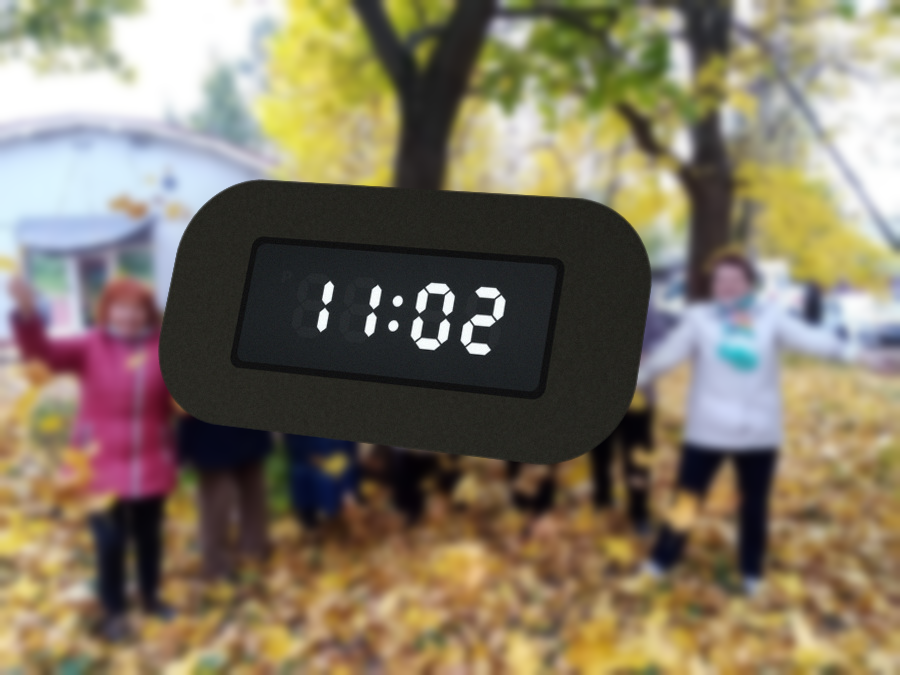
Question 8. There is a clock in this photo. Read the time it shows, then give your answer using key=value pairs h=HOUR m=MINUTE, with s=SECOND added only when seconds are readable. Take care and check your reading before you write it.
h=11 m=2
